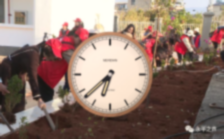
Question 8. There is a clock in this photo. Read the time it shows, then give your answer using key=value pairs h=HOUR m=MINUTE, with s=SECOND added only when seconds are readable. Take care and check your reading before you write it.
h=6 m=38
